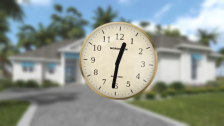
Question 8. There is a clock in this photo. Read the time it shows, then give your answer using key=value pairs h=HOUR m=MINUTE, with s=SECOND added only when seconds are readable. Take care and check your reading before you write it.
h=12 m=31
